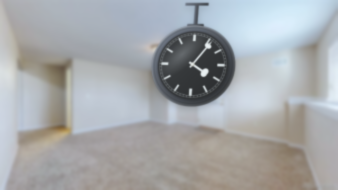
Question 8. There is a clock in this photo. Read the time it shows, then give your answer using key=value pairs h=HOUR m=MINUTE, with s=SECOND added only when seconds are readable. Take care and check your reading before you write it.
h=4 m=6
